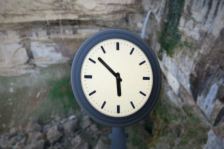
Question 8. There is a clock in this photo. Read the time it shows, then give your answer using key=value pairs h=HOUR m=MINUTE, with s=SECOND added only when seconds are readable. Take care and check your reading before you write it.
h=5 m=52
